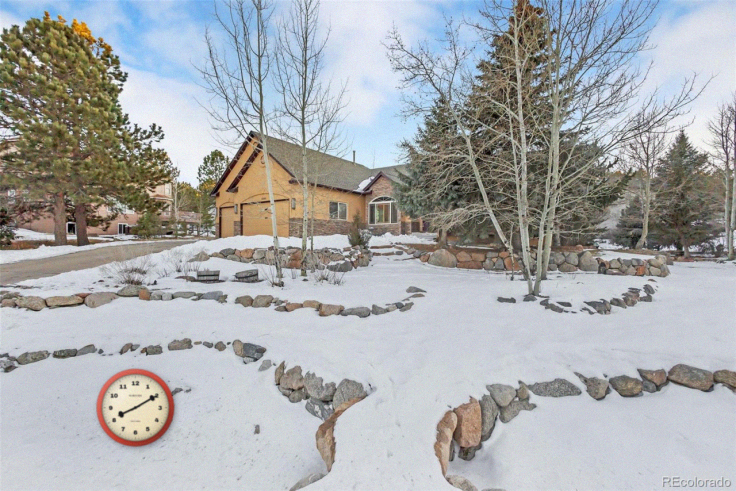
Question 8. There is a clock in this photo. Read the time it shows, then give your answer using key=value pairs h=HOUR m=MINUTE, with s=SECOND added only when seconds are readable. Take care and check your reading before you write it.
h=8 m=10
